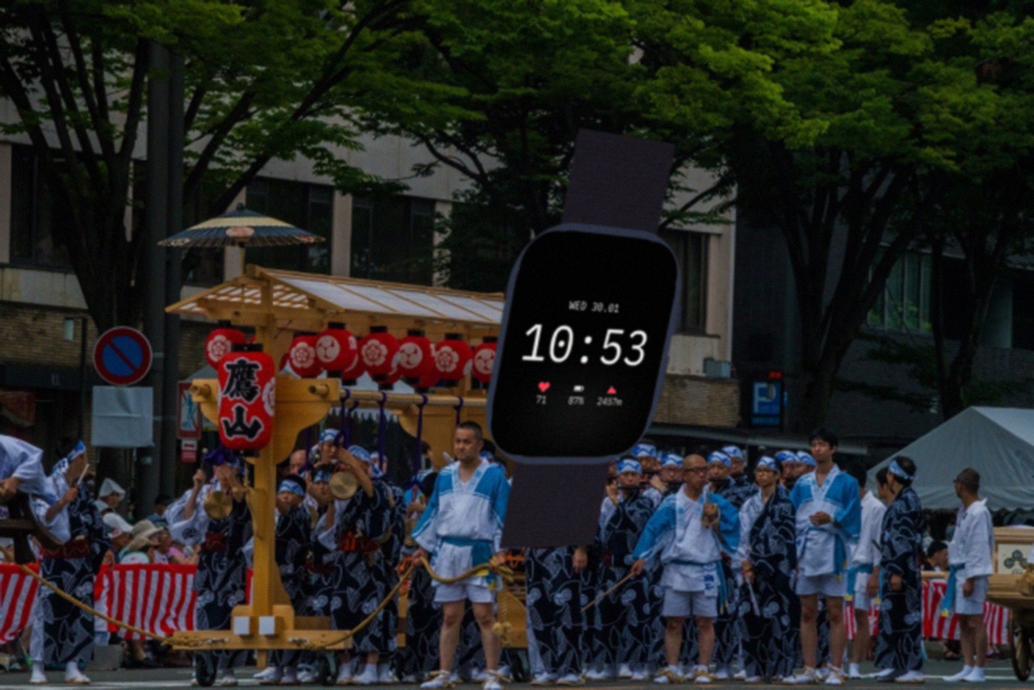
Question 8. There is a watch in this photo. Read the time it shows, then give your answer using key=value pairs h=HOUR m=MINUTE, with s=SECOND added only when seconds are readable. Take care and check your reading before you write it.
h=10 m=53
